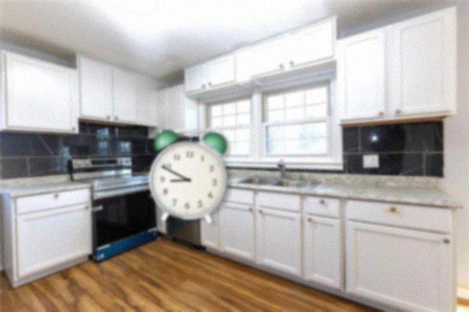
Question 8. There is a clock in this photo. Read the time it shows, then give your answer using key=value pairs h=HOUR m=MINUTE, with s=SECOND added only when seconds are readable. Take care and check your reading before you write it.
h=8 m=49
